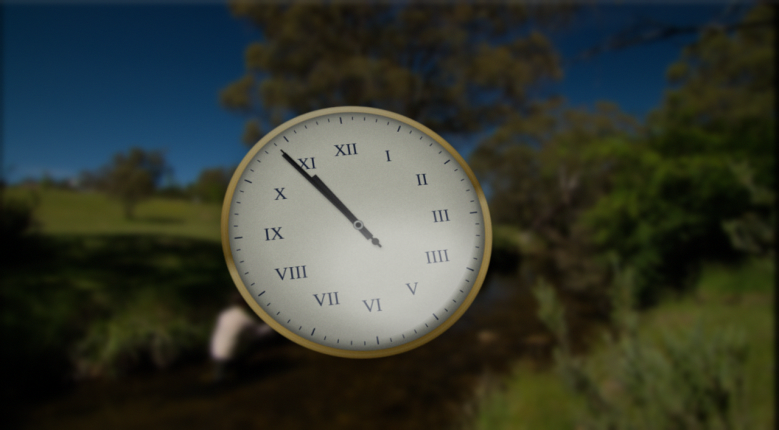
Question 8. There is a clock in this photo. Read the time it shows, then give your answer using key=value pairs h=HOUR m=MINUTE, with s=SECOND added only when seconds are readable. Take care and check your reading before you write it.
h=10 m=53 s=54
